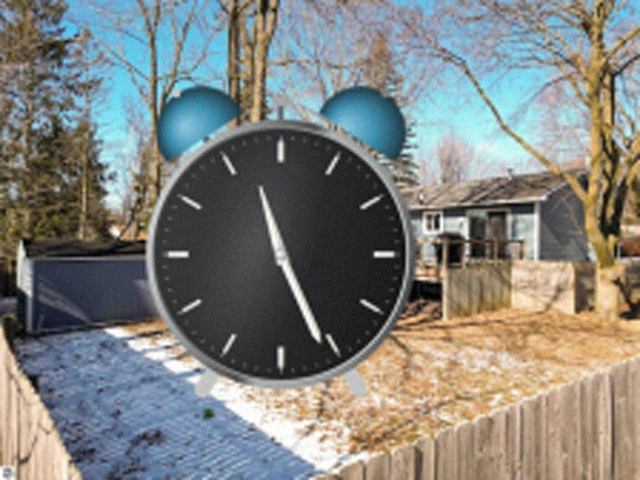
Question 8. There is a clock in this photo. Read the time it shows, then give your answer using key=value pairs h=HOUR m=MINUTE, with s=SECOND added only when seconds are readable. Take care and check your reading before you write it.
h=11 m=26
